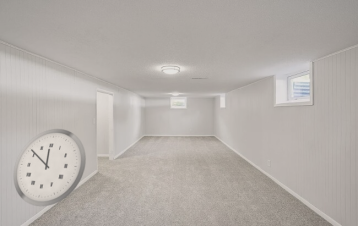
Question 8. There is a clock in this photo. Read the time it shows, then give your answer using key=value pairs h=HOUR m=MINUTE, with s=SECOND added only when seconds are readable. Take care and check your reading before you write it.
h=11 m=51
